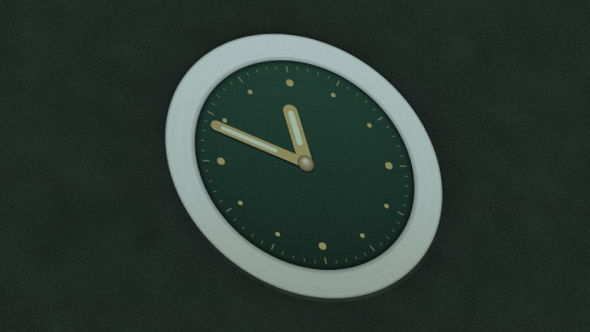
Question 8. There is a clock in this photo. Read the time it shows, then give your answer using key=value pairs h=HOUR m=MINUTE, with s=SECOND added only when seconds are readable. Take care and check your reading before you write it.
h=11 m=49
